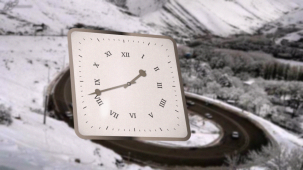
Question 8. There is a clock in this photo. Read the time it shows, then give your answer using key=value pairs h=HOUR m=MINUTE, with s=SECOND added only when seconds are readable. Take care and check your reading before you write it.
h=1 m=42
